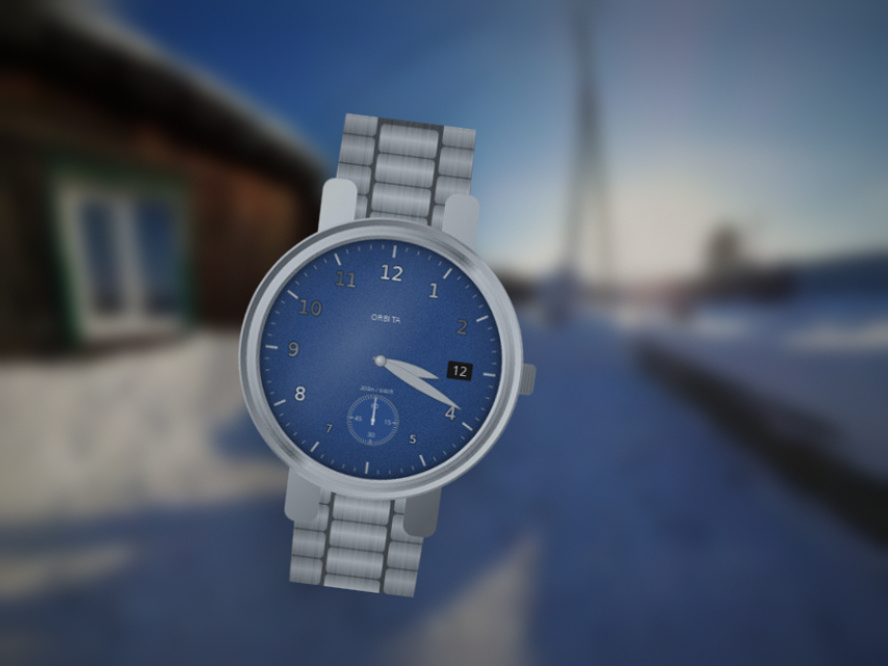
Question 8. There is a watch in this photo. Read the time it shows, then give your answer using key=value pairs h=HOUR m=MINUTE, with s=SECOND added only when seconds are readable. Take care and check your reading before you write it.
h=3 m=19
